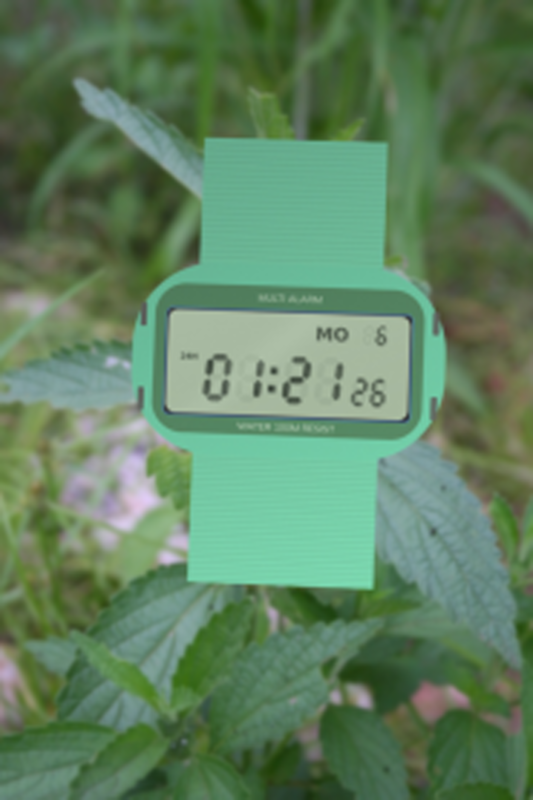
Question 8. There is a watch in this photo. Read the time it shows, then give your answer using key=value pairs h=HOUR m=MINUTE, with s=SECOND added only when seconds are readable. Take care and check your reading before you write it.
h=1 m=21 s=26
